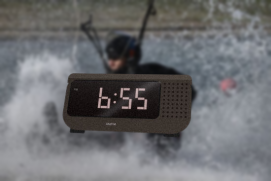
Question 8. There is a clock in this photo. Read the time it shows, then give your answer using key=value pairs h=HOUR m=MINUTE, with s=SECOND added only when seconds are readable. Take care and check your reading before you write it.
h=6 m=55
